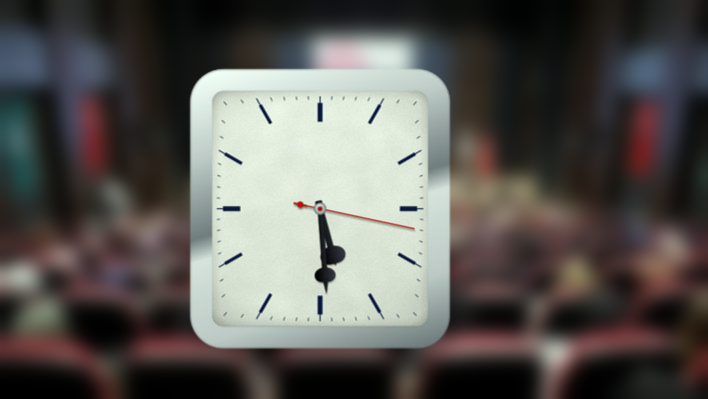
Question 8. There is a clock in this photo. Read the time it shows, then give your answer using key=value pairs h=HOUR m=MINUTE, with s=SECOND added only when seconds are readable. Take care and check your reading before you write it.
h=5 m=29 s=17
